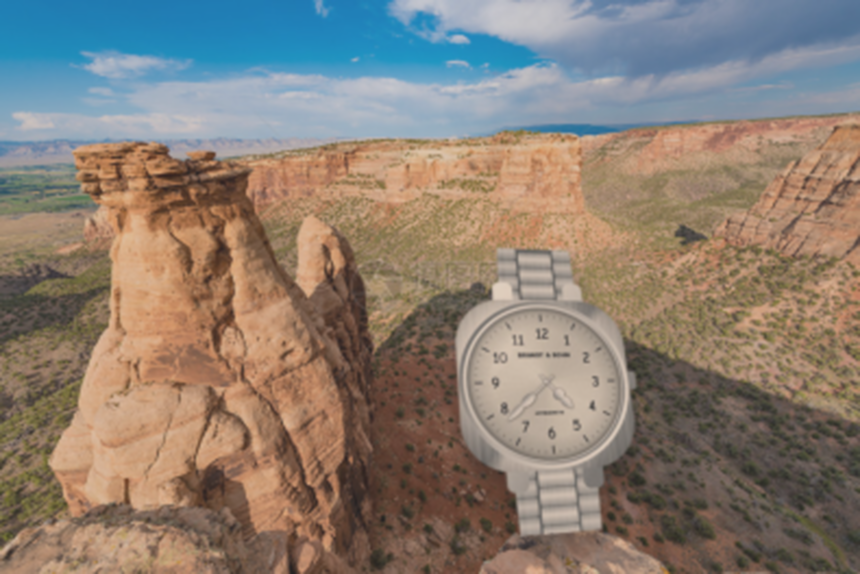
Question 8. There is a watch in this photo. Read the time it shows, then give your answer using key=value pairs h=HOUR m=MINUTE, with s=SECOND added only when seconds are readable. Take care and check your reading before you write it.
h=4 m=38
